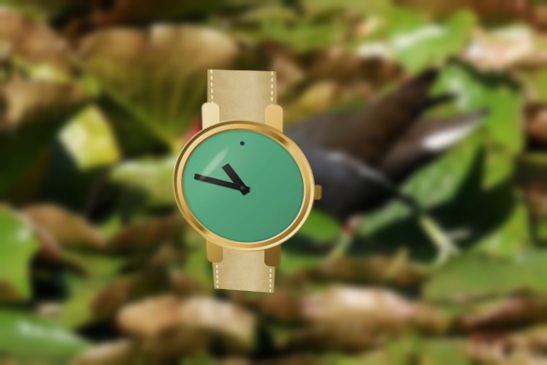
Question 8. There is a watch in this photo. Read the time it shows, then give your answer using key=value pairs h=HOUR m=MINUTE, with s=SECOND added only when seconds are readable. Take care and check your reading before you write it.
h=10 m=47
